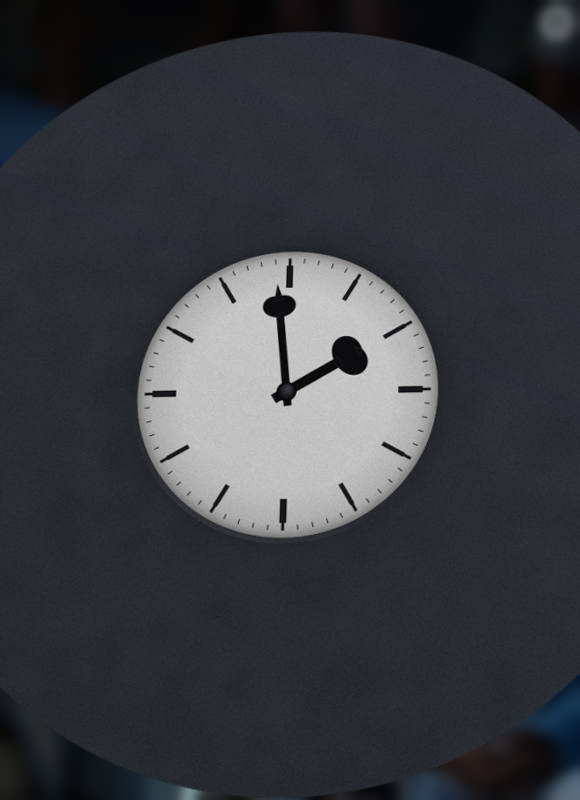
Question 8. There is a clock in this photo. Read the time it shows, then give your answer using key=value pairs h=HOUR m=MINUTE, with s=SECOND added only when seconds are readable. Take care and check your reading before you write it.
h=1 m=59
